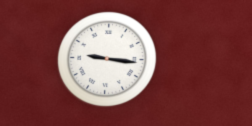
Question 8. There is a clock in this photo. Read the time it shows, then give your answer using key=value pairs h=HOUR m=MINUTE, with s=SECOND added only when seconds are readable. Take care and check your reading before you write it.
h=9 m=16
